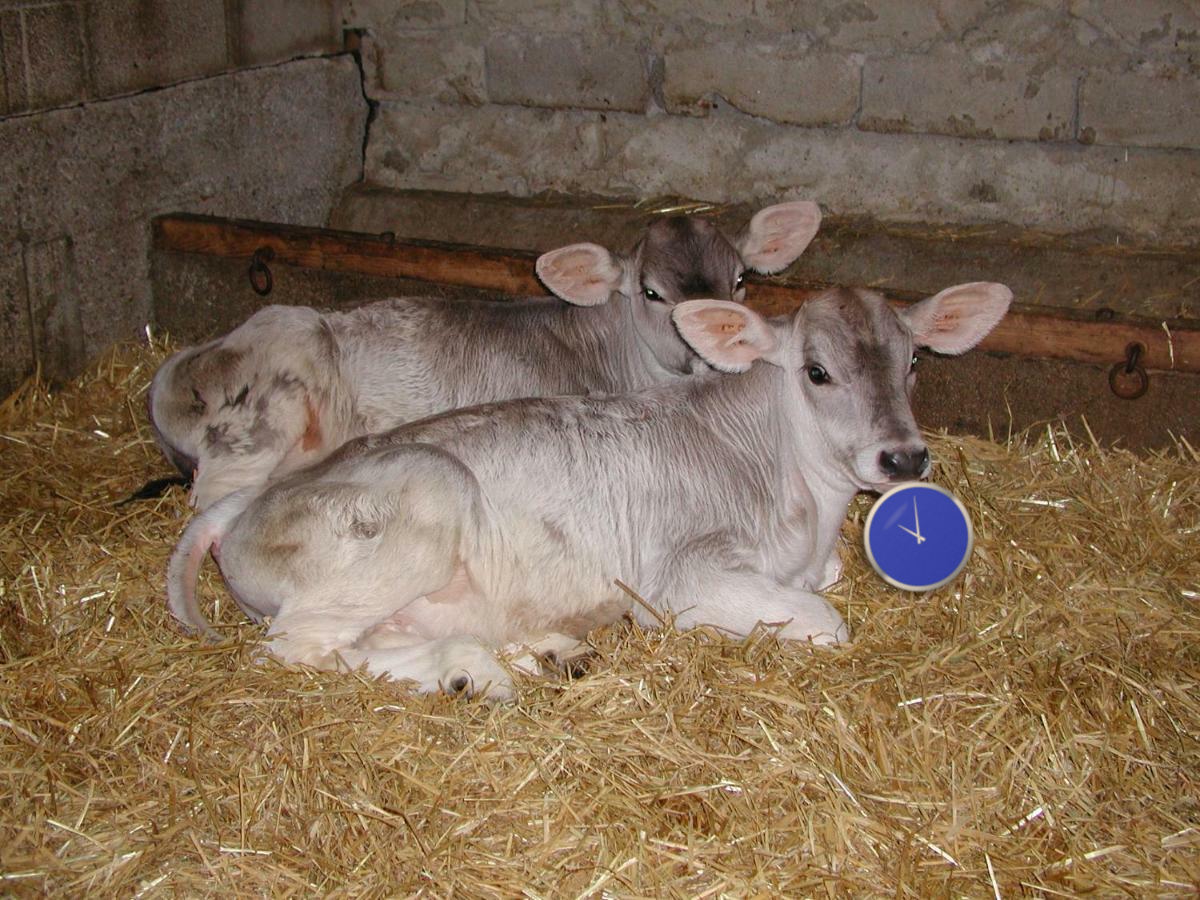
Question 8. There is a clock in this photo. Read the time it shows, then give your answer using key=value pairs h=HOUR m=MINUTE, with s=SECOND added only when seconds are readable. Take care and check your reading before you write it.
h=9 m=59
